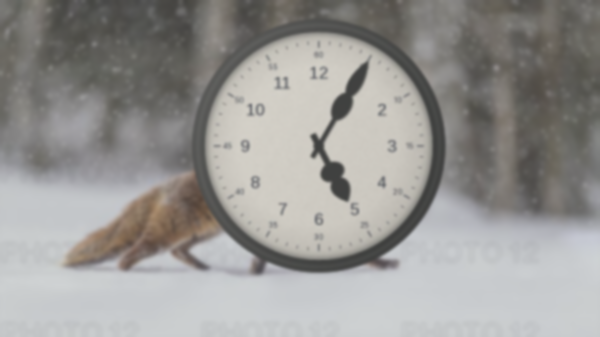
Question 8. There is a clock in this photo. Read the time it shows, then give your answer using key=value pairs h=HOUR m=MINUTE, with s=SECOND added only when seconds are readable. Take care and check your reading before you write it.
h=5 m=5
